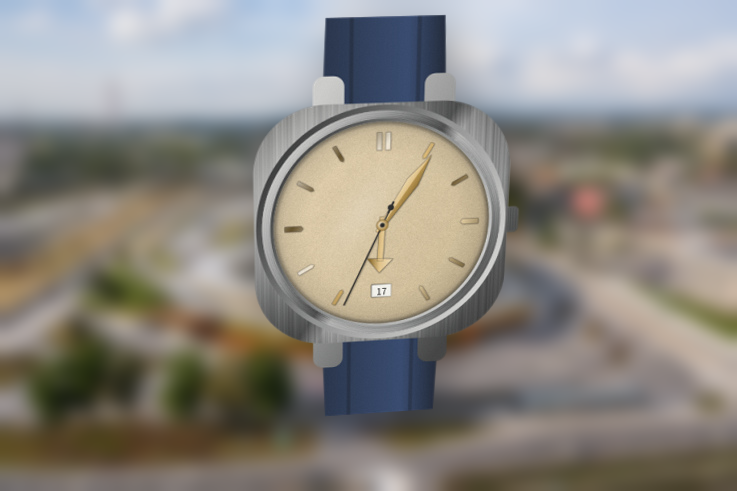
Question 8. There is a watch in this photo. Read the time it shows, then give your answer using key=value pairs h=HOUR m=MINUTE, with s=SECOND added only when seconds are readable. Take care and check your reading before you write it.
h=6 m=5 s=34
